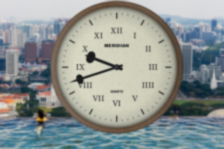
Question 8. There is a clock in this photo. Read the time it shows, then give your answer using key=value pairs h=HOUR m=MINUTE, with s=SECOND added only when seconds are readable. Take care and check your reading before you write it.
h=9 m=42
